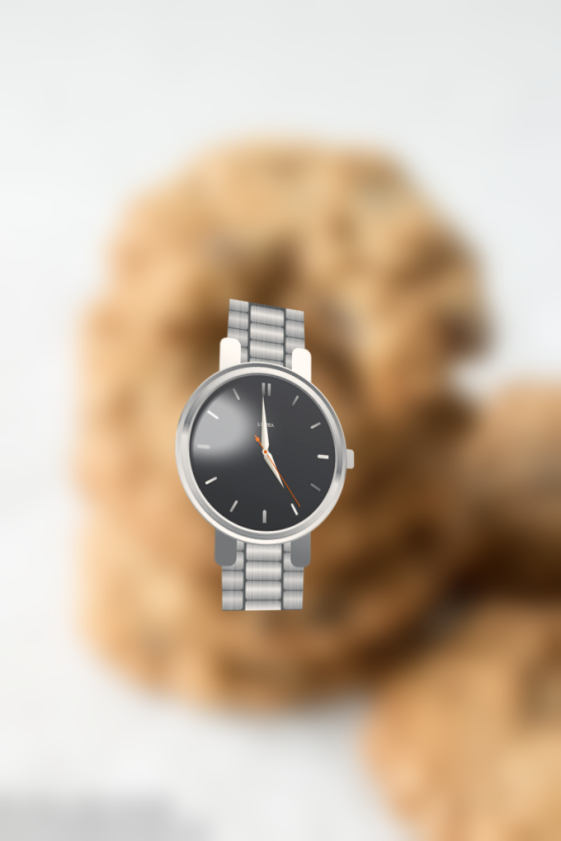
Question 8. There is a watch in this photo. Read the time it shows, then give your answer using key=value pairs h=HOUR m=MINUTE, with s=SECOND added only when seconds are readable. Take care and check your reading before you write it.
h=4 m=59 s=24
